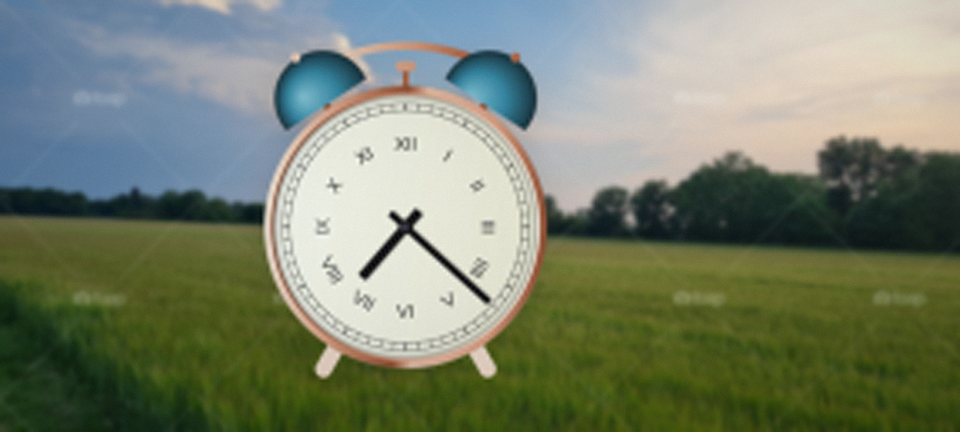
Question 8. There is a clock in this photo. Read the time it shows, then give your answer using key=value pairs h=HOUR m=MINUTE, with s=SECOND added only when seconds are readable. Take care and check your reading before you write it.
h=7 m=22
